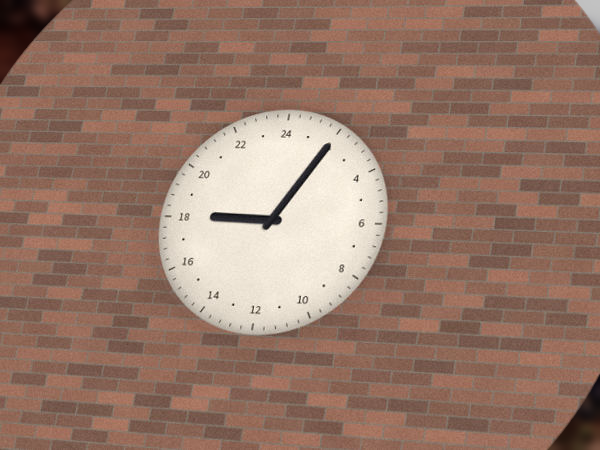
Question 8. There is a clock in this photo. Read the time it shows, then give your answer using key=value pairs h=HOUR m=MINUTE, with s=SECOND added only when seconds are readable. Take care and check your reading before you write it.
h=18 m=5
